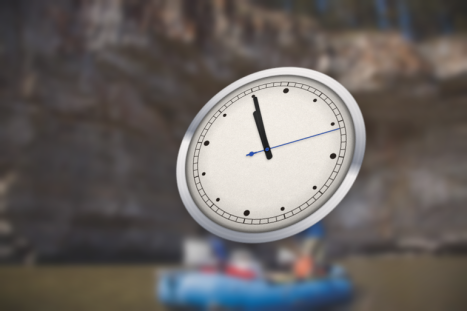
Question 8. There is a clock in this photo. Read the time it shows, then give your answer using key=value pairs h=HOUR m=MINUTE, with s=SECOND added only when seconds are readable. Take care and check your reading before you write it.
h=10 m=55 s=11
